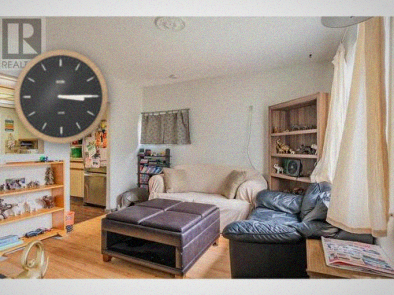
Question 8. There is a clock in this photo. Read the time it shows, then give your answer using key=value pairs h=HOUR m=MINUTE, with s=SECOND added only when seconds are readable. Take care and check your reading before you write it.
h=3 m=15
